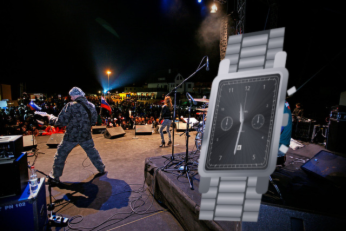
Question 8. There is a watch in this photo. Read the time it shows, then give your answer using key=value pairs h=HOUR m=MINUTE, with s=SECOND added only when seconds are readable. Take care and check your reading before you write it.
h=11 m=31
